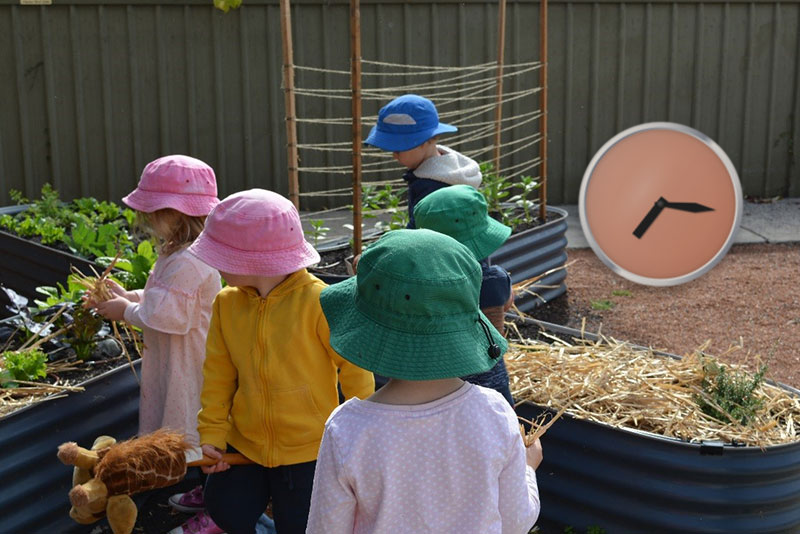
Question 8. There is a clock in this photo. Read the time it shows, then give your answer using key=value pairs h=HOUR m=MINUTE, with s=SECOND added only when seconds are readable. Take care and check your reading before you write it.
h=7 m=16
